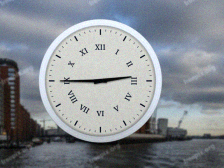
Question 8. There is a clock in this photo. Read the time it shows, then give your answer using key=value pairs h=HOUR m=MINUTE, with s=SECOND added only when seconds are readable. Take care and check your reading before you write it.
h=2 m=45
